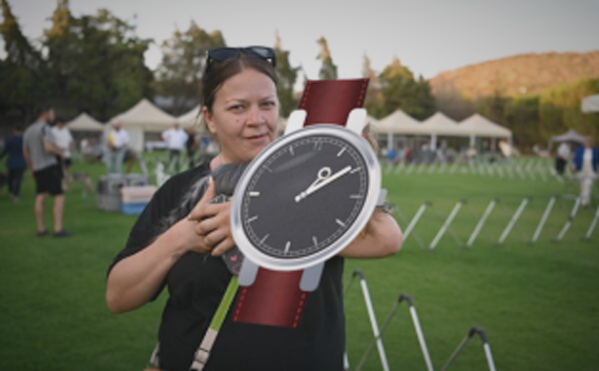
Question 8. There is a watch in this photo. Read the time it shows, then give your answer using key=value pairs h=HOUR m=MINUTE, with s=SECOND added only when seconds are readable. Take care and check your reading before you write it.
h=1 m=9
